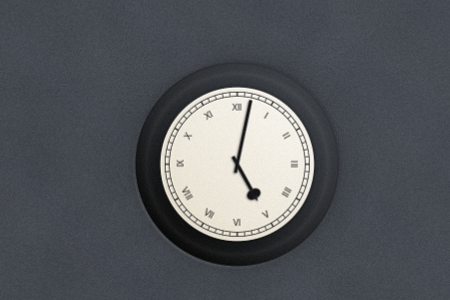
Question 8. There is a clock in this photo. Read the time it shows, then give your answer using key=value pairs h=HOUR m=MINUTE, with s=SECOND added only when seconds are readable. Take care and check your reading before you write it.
h=5 m=2
